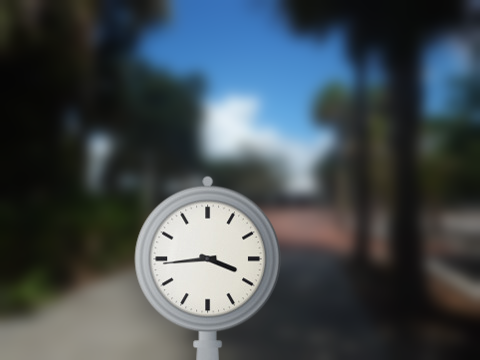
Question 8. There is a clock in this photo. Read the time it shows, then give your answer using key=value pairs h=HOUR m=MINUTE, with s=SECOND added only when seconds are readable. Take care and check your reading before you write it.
h=3 m=44
